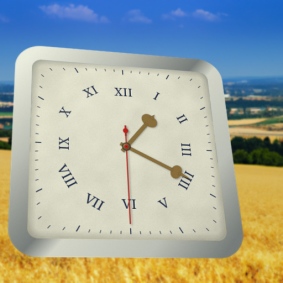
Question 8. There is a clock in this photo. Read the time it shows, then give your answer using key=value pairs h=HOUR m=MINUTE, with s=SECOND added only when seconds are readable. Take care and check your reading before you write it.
h=1 m=19 s=30
